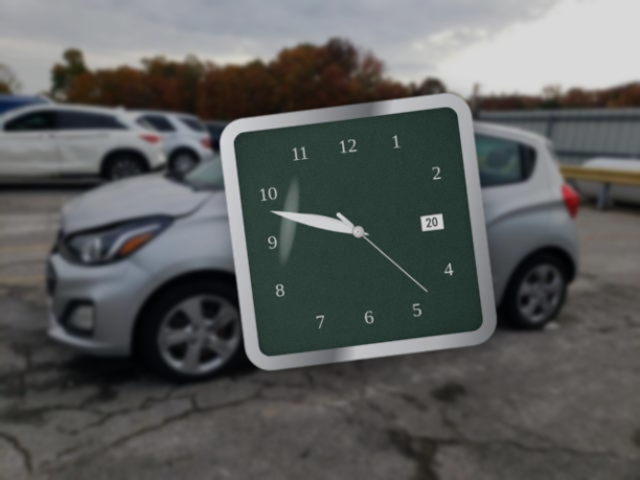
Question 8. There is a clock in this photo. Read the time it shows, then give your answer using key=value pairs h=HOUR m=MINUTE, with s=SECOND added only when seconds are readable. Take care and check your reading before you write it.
h=9 m=48 s=23
